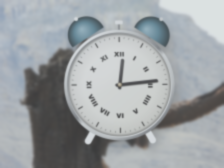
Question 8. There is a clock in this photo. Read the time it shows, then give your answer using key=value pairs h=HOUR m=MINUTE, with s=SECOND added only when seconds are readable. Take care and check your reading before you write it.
h=12 m=14
